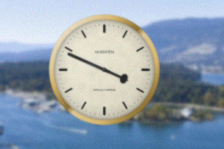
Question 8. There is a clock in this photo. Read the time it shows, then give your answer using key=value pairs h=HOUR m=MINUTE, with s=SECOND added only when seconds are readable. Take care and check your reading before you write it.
h=3 m=49
